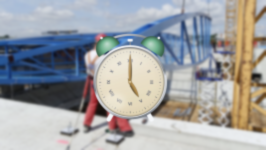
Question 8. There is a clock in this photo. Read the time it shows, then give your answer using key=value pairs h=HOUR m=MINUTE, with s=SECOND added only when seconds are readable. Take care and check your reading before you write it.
h=5 m=0
